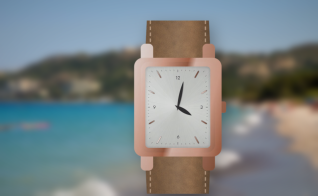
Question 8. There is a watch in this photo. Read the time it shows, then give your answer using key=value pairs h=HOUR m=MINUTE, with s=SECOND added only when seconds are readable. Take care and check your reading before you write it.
h=4 m=2
